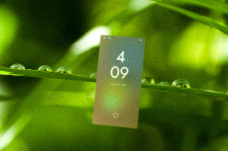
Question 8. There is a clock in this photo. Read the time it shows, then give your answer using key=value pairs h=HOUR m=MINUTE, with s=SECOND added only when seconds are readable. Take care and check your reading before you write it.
h=4 m=9
